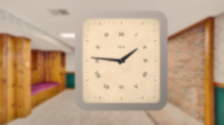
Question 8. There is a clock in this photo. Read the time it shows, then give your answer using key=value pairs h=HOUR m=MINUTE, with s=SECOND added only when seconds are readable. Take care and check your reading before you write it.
h=1 m=46
